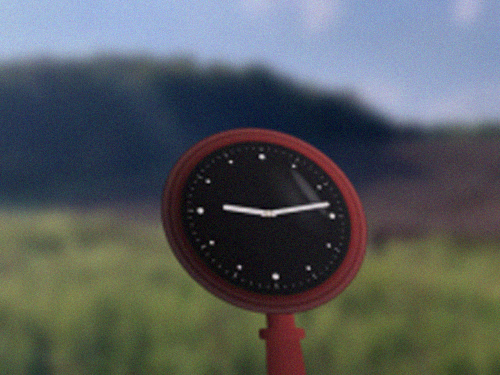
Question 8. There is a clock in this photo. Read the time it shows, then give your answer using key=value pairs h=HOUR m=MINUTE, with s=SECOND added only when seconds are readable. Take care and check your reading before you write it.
h=9 m=13
